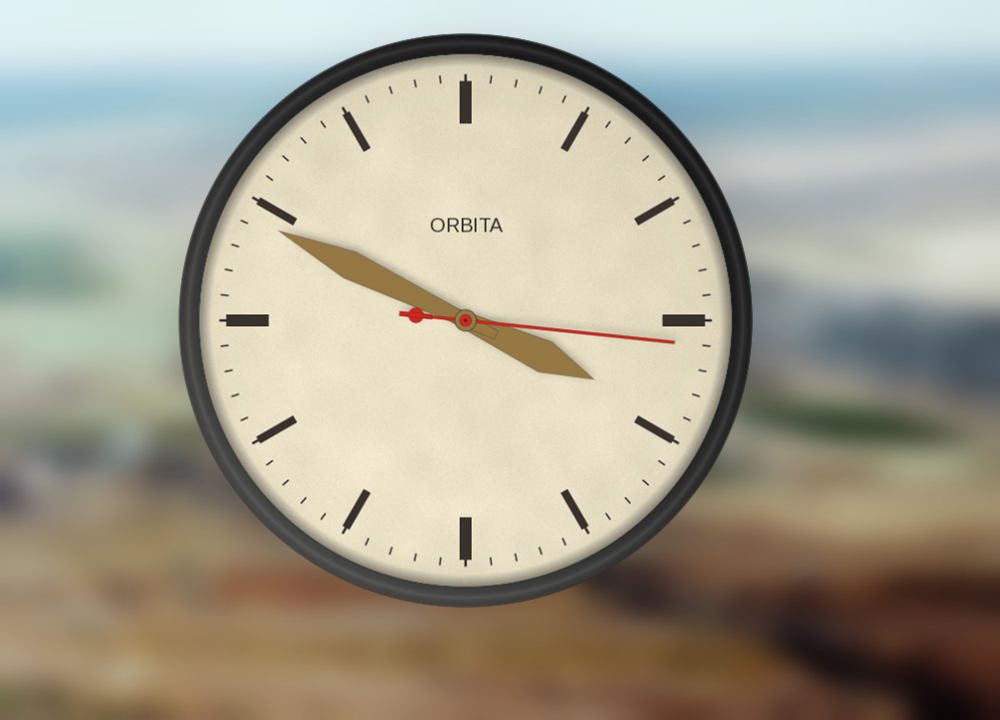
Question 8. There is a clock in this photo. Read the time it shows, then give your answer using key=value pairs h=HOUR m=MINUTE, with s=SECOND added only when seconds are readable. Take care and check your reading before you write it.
h=3 m=49 s=16
